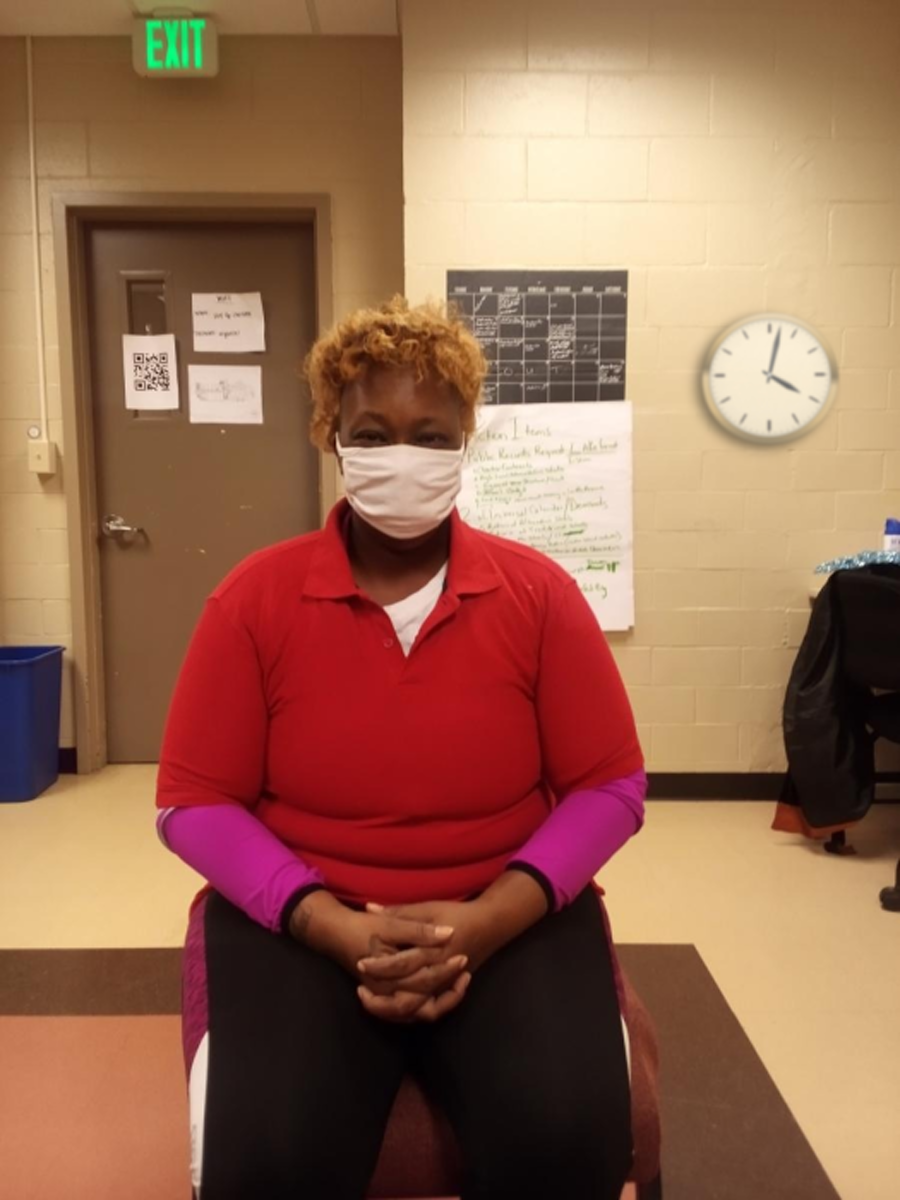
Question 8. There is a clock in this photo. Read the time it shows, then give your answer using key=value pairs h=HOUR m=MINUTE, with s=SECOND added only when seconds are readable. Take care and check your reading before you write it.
h=4 m=2
